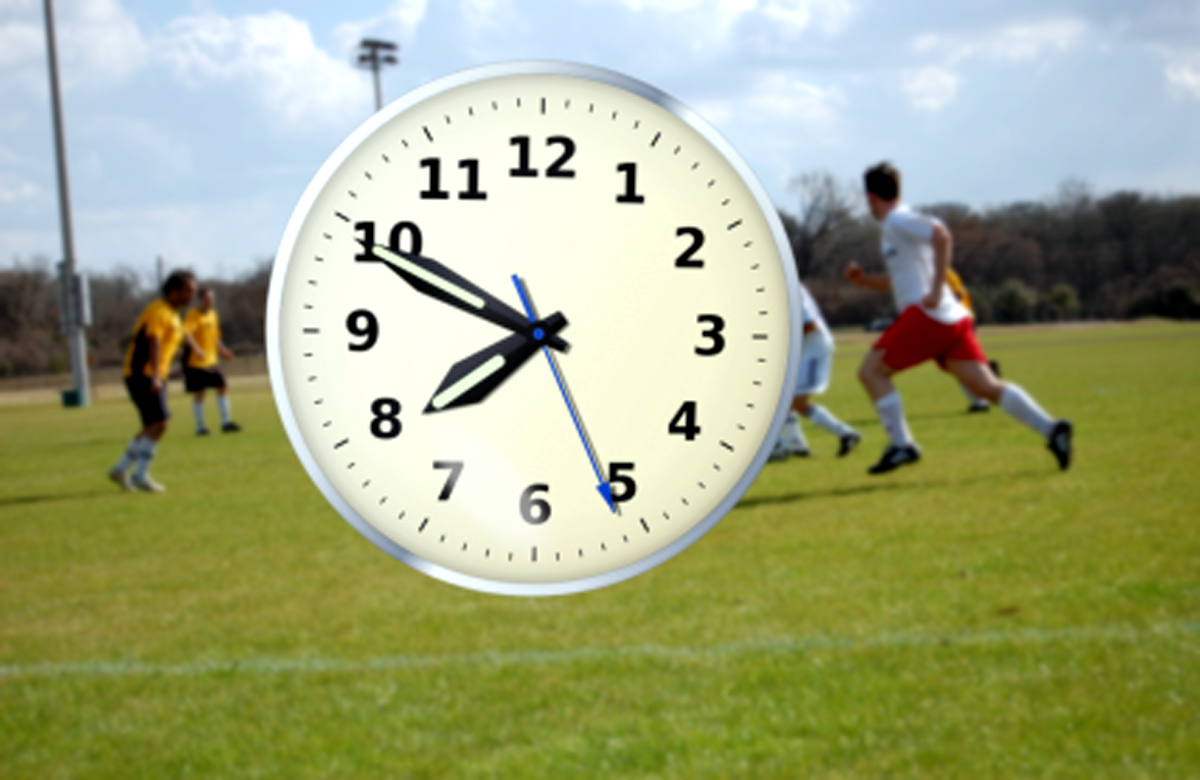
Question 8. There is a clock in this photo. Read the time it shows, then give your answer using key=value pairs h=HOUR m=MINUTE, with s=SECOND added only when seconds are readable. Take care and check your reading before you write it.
h=7 m=49 s=26
